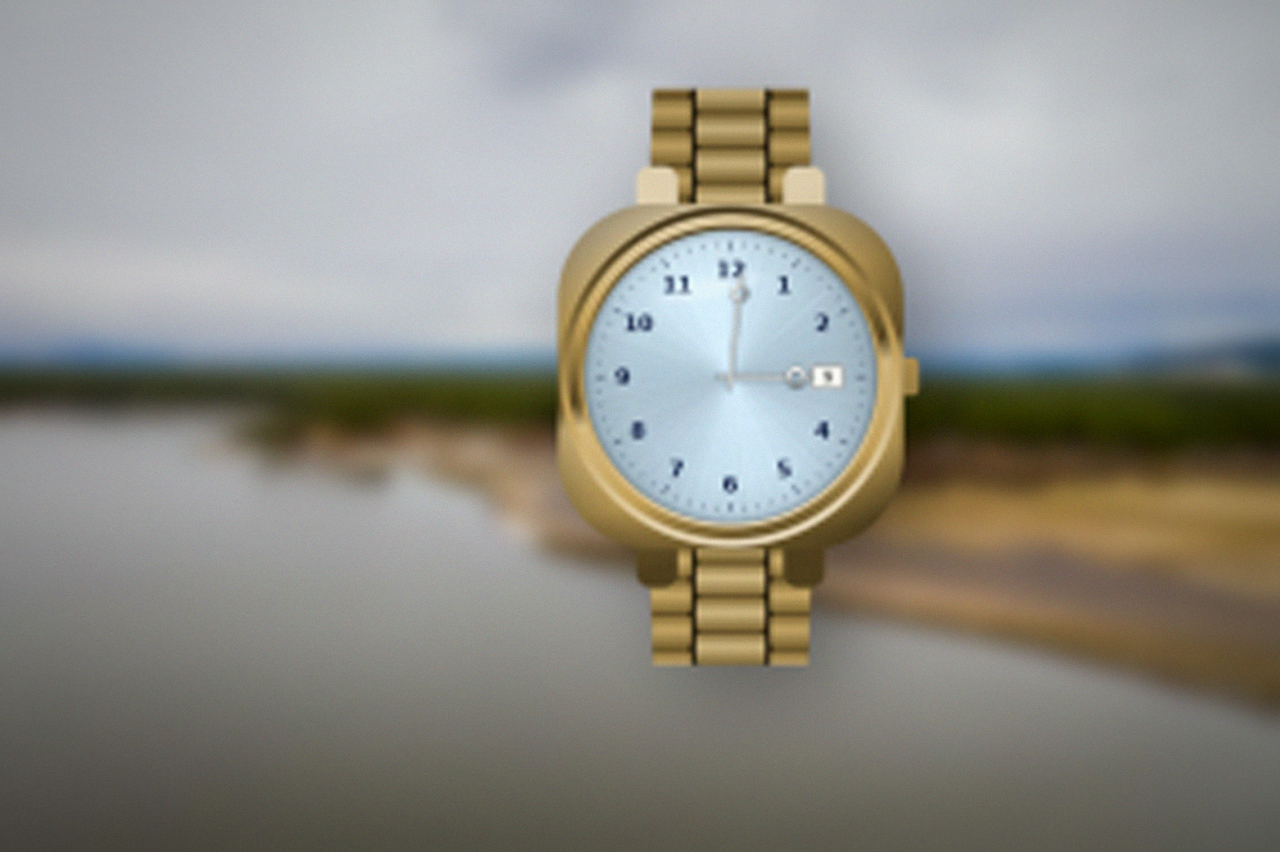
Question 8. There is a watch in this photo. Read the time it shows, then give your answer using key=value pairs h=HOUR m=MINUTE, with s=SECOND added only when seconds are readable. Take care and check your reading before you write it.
h=3 m=1
